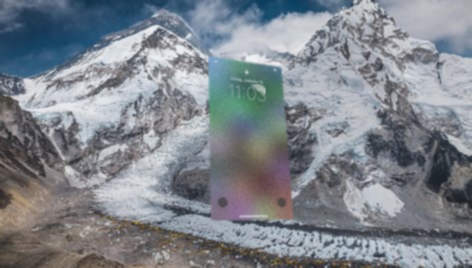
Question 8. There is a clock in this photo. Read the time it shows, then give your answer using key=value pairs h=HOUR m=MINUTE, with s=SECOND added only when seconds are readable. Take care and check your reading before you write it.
h=11 m=3
